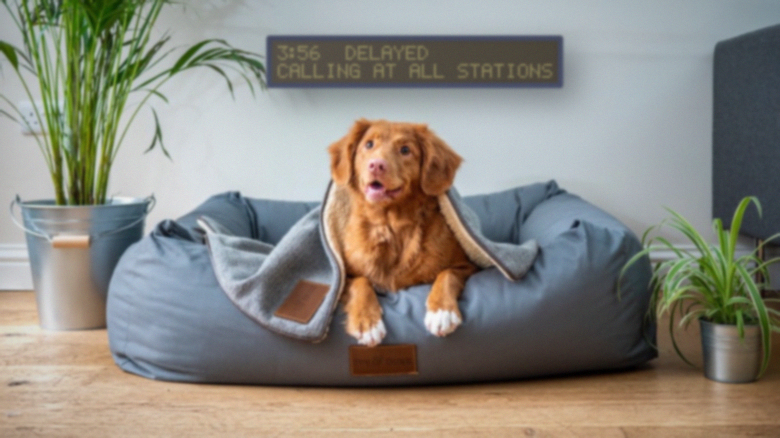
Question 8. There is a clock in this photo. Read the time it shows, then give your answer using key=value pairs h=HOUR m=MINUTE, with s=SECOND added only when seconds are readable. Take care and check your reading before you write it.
h=3 m=56
